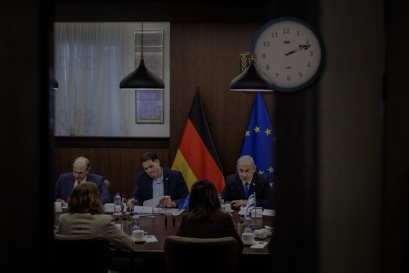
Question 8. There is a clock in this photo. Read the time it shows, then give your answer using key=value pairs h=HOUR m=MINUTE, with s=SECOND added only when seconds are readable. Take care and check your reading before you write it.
h=2 m=12
